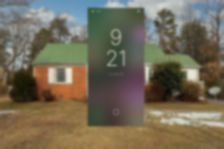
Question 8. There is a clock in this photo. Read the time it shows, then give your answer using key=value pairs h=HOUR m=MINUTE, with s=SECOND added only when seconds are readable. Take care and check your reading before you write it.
h=9 m=21
